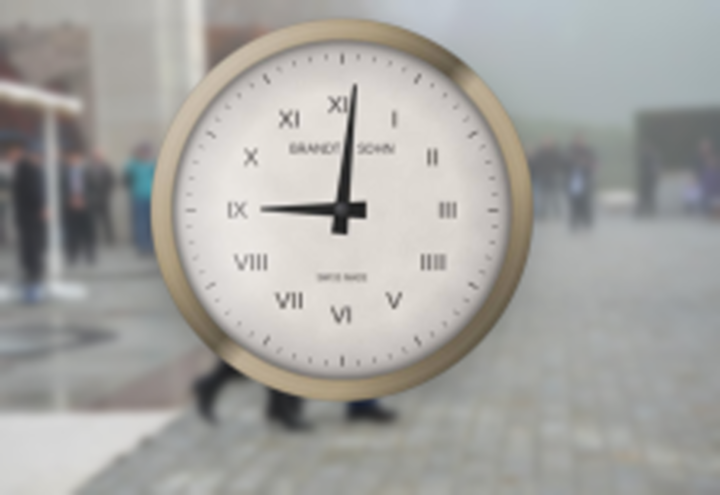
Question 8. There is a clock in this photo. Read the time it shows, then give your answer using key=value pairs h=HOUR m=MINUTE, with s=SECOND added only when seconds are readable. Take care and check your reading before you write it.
h=9 m=1
